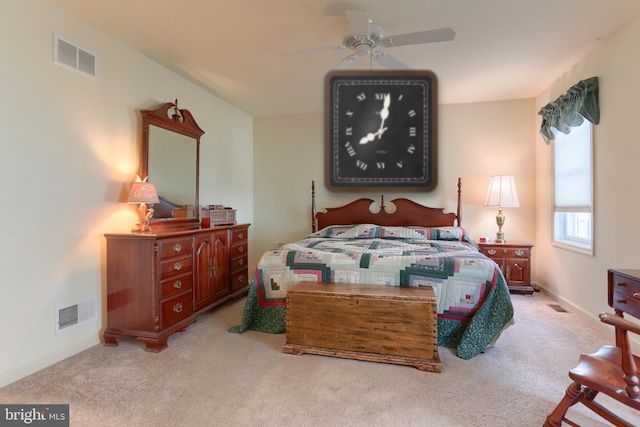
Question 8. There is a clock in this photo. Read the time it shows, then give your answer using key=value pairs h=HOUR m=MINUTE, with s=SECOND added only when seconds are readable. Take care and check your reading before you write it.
h=8 m=2
